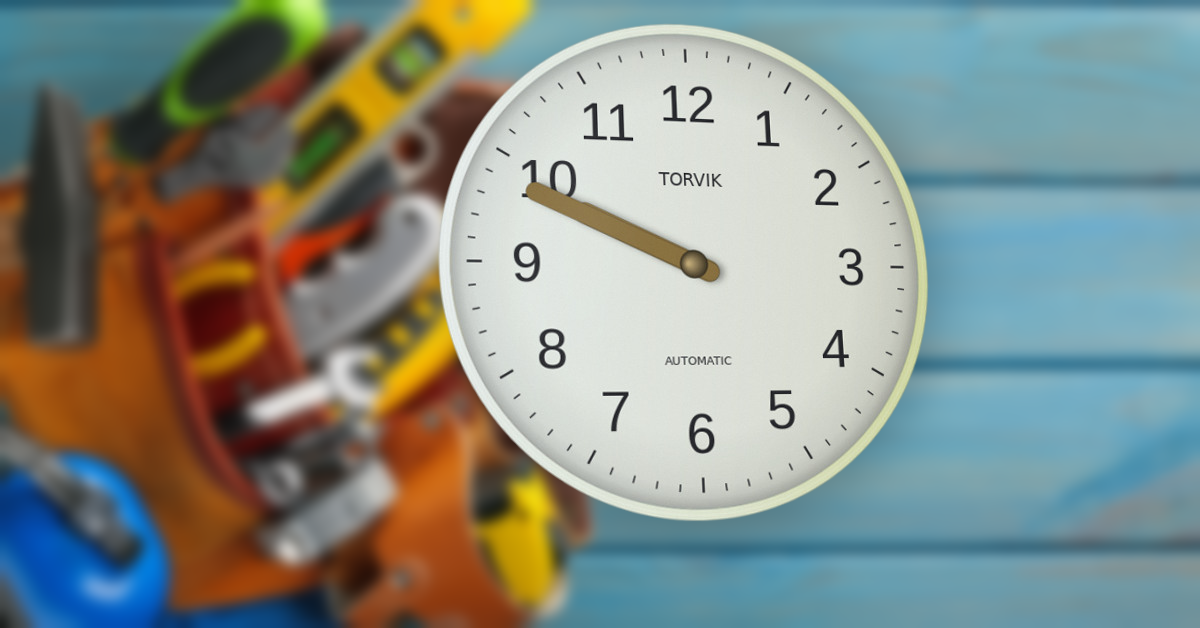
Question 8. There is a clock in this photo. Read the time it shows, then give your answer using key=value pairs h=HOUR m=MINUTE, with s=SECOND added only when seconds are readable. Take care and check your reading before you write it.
h=9 m=49
